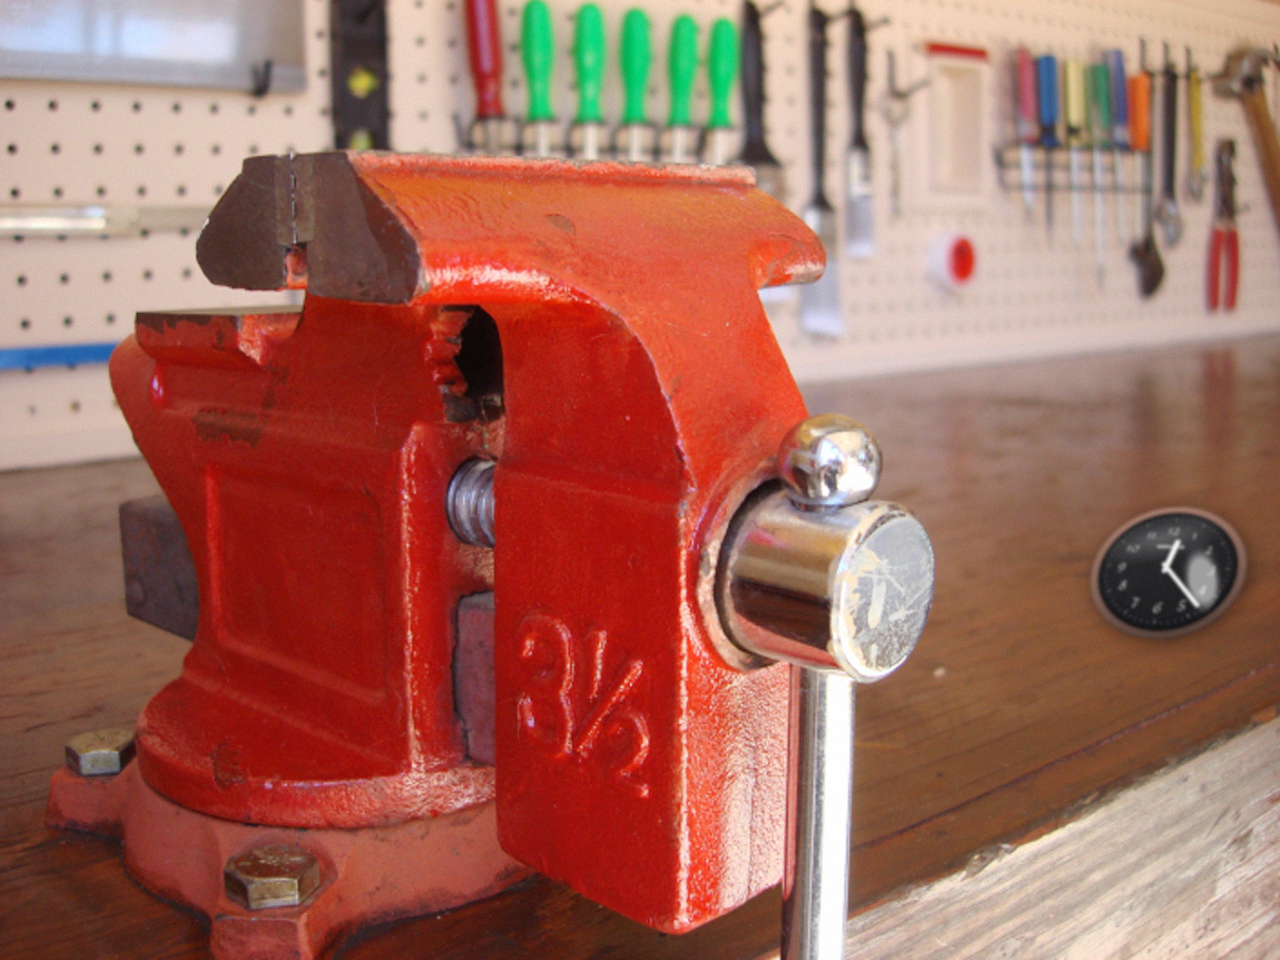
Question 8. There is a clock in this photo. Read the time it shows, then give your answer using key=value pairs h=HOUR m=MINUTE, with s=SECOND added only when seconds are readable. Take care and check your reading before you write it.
h=12 m=23
